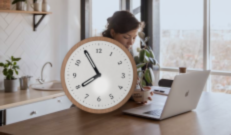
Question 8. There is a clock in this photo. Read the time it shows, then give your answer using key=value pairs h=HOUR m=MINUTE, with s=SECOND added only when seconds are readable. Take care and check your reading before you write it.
h=7 m=55
